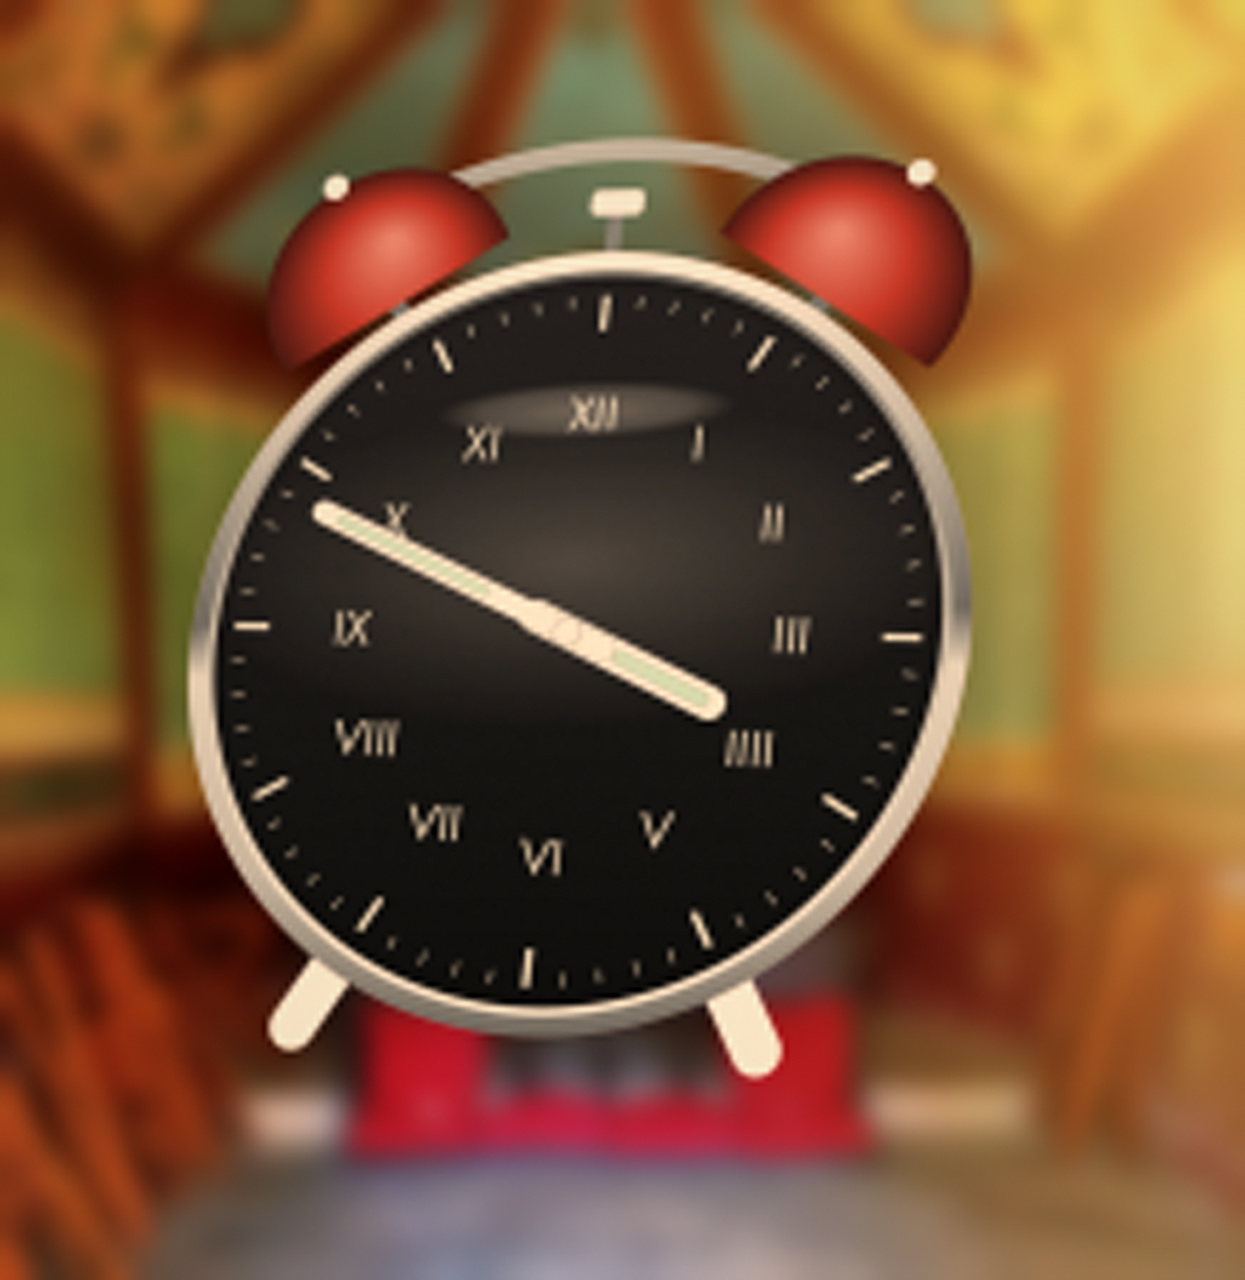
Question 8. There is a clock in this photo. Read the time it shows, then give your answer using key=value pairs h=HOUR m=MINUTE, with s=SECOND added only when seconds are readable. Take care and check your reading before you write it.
h=3 m=49
